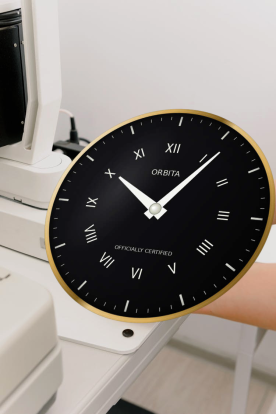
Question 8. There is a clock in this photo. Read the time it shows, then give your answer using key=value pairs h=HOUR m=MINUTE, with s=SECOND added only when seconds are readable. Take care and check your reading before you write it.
h=10 m=6
